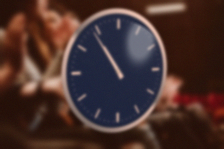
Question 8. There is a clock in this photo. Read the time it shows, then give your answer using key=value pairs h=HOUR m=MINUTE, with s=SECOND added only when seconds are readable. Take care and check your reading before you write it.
h=10 m=54
